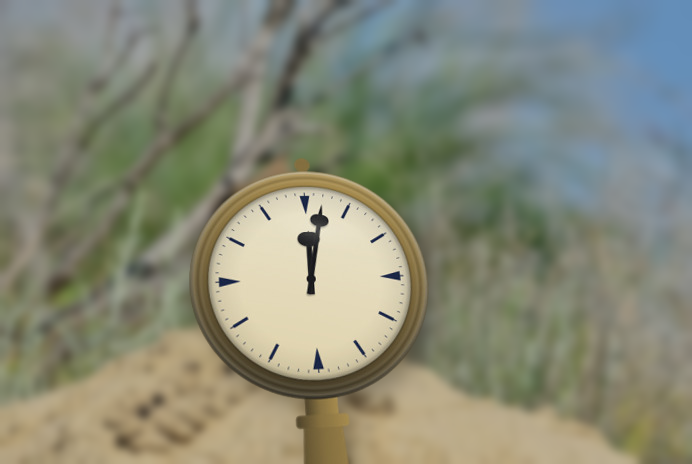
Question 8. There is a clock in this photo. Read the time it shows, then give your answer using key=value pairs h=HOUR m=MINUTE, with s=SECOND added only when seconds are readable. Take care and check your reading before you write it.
h=12 m=2
